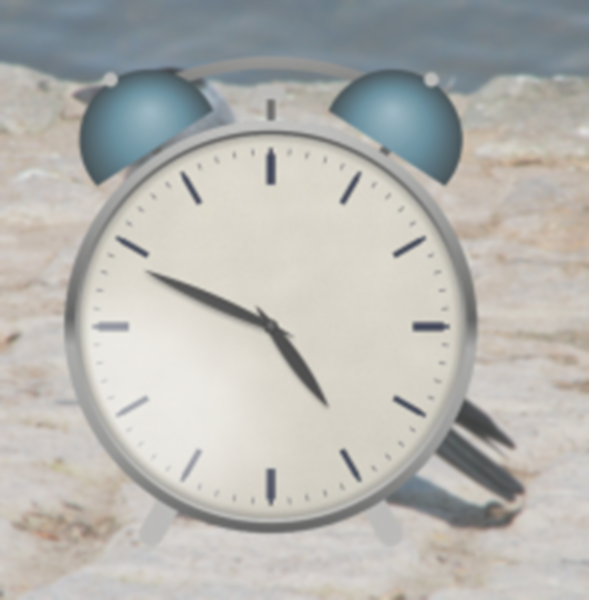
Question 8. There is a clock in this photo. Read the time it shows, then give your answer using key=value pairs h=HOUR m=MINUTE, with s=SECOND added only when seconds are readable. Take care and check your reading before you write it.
h=4 m=49
